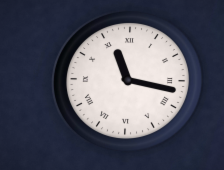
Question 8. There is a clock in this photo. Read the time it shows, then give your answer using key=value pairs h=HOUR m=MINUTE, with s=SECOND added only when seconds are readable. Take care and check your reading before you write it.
h=11 m=17
